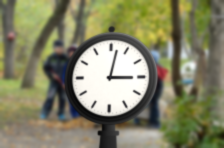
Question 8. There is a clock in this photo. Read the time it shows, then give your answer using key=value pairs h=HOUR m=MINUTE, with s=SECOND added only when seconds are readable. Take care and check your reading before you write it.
h=3 m=2
